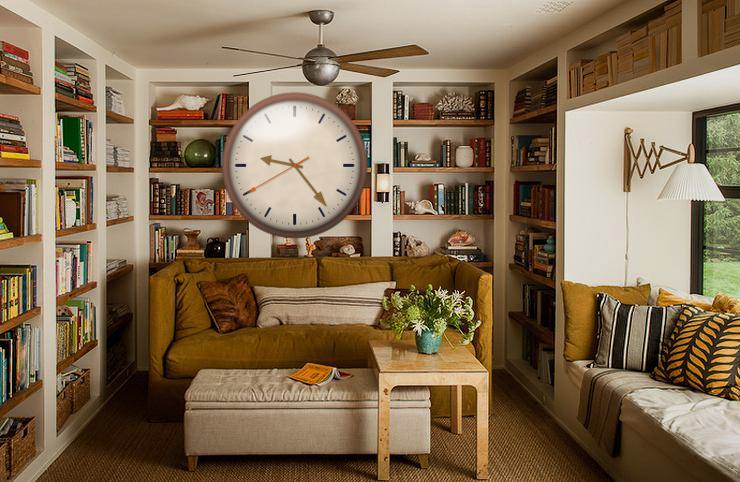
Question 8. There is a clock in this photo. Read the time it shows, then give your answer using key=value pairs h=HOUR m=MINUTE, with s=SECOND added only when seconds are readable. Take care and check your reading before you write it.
h=9 m=23 s=40
